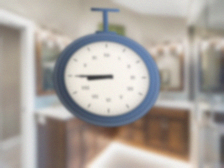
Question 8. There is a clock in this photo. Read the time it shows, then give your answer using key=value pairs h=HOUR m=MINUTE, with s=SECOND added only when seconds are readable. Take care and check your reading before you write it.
h=8 m=45
